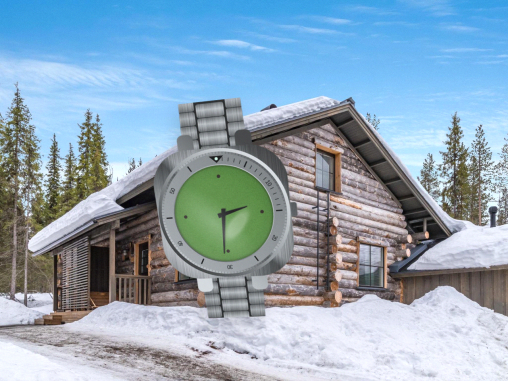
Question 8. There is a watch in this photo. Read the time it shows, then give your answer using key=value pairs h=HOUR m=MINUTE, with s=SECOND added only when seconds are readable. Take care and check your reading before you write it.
h=2 m=31
